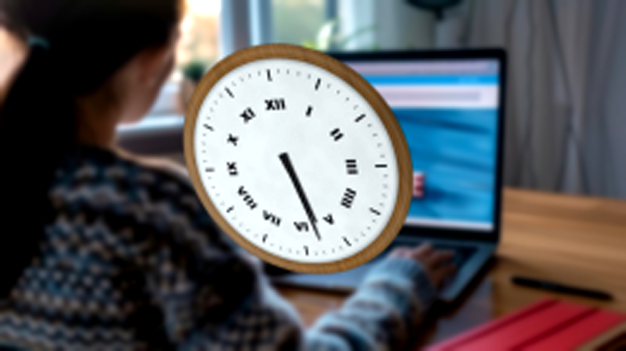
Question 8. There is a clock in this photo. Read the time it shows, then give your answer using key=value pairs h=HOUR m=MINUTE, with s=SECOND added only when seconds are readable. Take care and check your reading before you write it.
h=5 m=28
